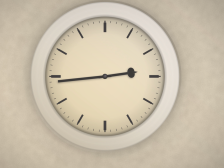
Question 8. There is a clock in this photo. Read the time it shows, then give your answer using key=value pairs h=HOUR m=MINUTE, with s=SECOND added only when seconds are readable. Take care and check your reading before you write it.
h=2 m=44
